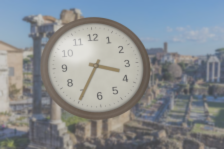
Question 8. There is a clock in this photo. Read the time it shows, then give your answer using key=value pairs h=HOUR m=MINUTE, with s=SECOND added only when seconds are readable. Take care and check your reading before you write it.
h=3 m=35
